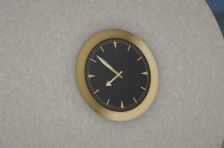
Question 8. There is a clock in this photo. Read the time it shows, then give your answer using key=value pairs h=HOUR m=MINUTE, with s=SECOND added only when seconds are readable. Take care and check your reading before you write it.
h=7 m=52
